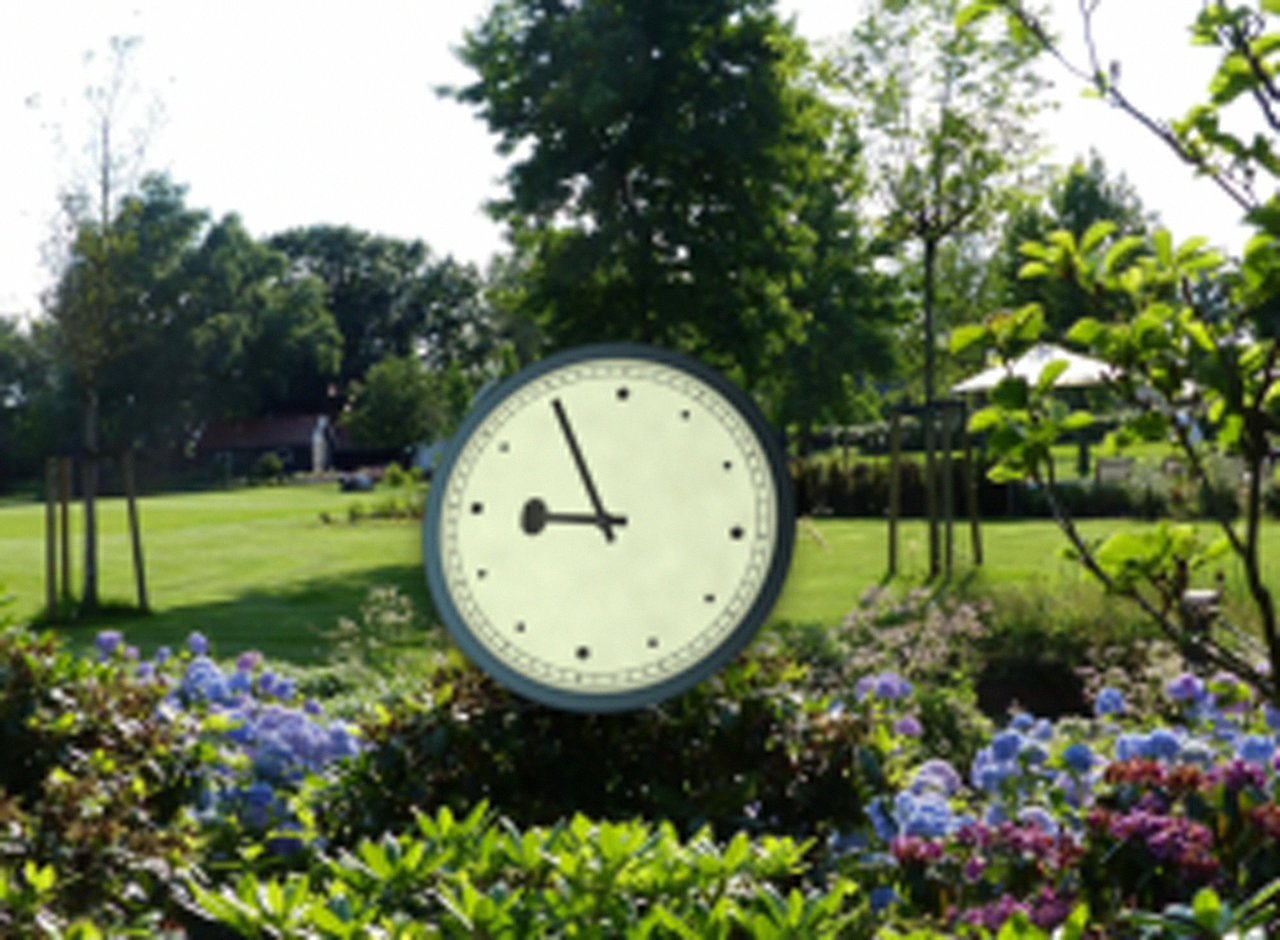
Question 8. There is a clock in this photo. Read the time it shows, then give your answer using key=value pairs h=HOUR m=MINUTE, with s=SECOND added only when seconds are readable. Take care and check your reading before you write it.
h=8 m=55
